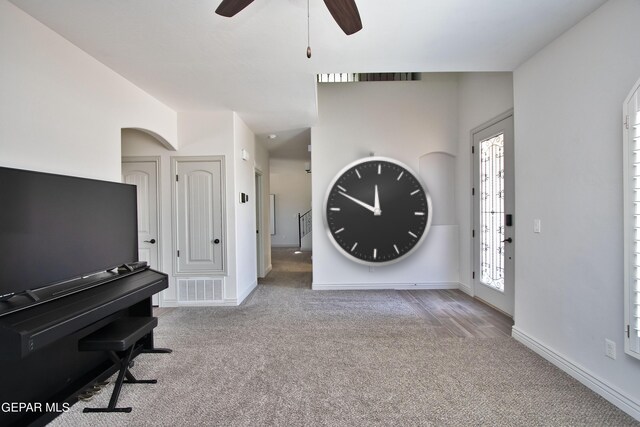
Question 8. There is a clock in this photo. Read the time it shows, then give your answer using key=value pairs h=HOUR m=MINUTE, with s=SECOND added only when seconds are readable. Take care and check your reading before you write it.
h=11 m=49
